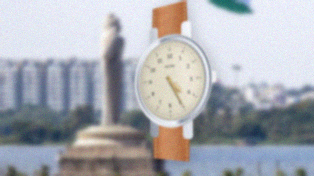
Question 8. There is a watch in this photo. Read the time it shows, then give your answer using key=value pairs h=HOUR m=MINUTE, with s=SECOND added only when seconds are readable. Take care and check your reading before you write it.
h=4 m=25
